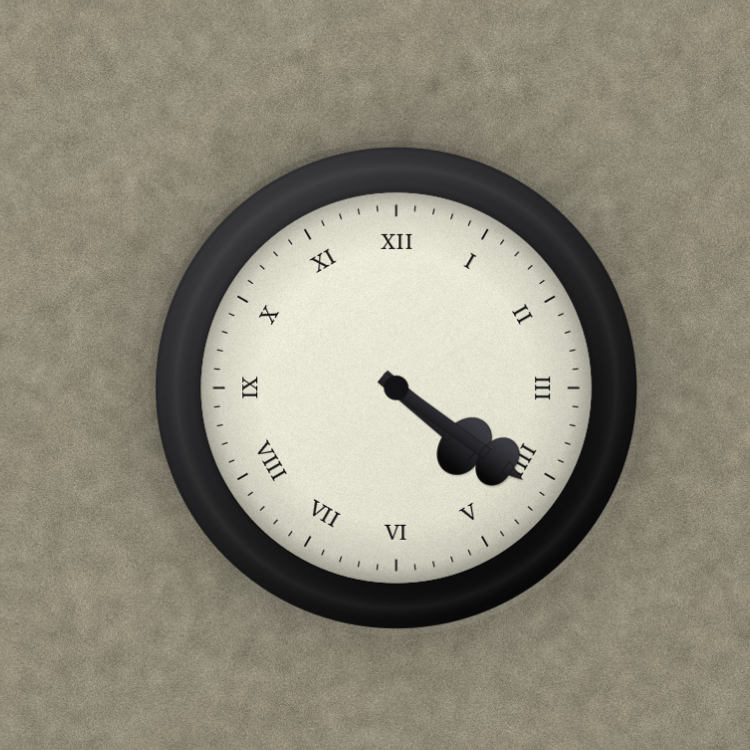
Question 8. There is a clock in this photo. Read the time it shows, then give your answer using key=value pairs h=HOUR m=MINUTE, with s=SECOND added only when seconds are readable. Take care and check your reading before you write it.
h=4 m=21
